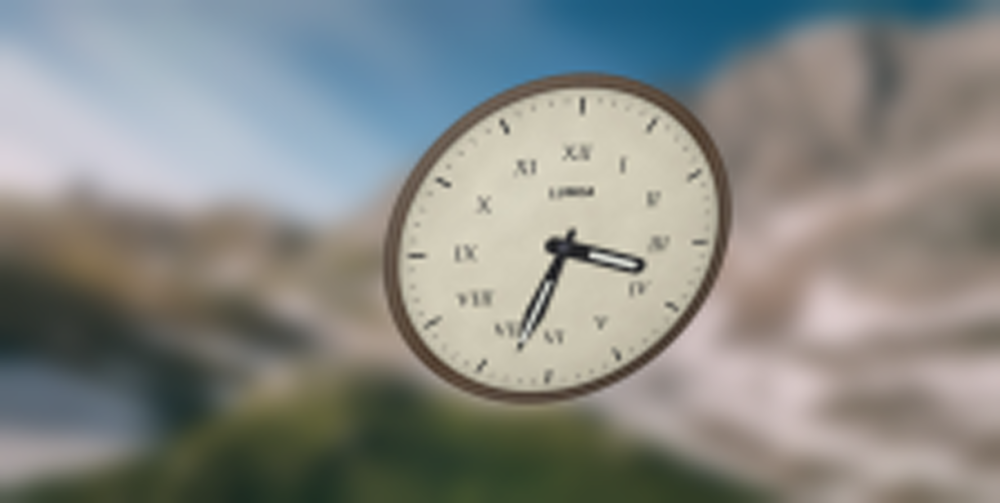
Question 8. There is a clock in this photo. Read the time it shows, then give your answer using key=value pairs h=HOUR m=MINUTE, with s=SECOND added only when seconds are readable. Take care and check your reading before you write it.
h=3 m=33
